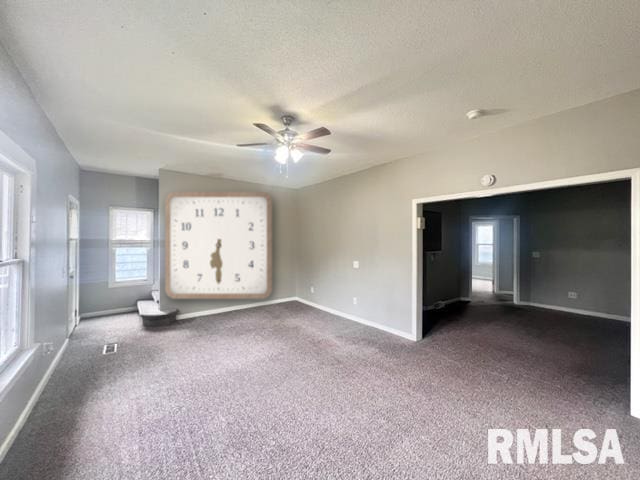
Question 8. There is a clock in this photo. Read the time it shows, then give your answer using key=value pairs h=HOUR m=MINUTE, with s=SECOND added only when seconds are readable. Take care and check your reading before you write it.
h=6 m=30
